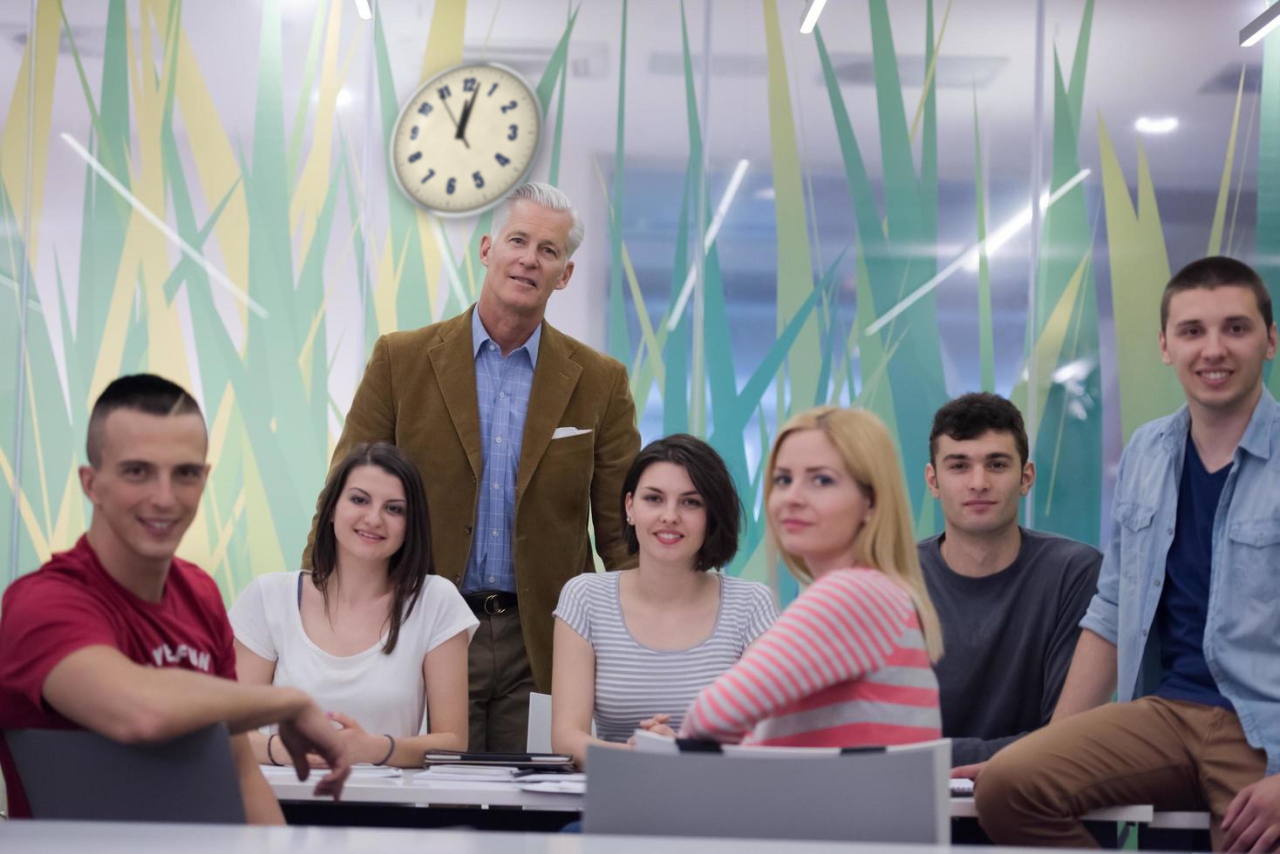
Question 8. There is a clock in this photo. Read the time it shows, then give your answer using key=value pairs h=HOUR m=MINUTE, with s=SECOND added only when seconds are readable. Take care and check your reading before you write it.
h=12 m=1 s=54
